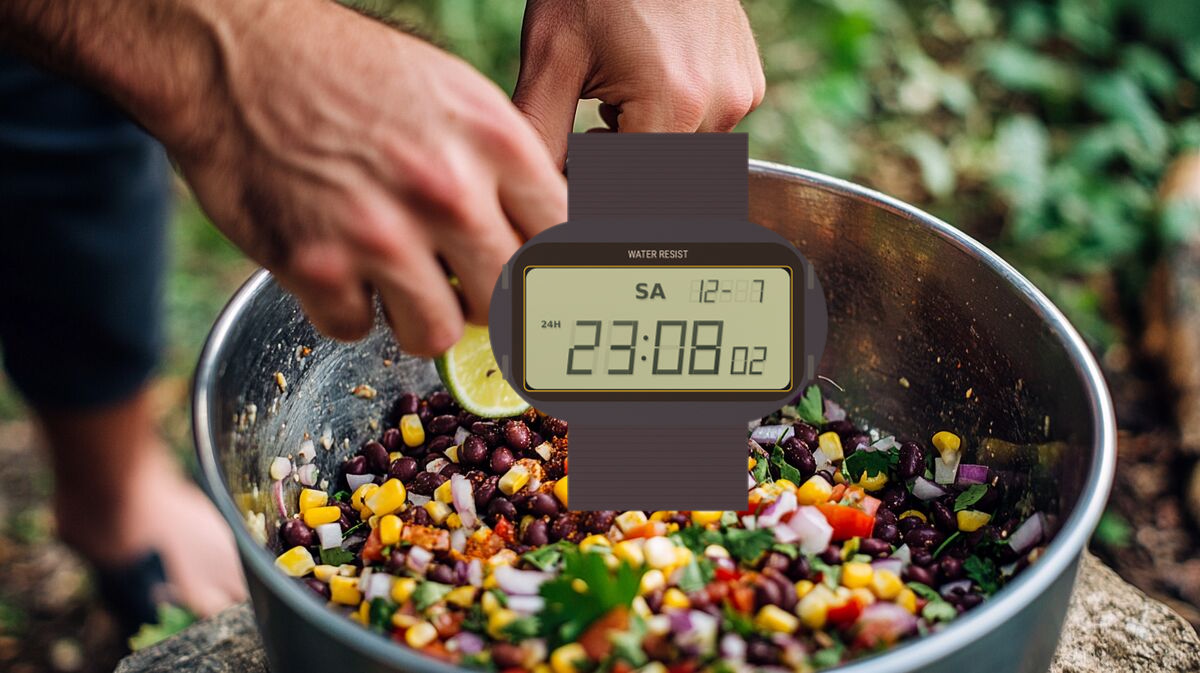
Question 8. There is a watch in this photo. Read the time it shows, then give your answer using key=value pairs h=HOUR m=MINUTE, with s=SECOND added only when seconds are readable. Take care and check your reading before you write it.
h=23 m=8 s=2
